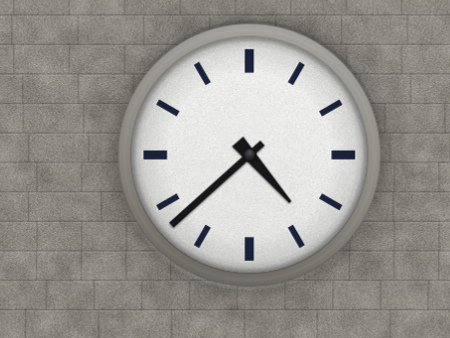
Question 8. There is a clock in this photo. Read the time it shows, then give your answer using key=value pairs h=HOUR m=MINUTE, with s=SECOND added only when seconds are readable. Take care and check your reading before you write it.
h=4 m=38
